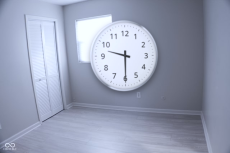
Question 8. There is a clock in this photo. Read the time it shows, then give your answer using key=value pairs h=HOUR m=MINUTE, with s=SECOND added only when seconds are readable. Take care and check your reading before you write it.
h=9 m=30
